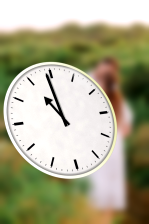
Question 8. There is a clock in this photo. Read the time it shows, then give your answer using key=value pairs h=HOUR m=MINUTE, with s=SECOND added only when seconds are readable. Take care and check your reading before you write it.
h=10 m=59
